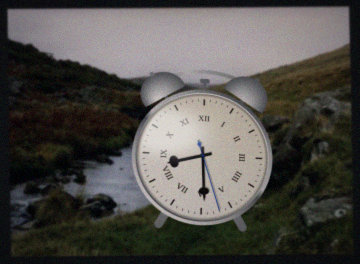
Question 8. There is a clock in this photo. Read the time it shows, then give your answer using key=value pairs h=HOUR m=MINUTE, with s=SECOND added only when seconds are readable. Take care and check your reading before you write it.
h=8 m=29 s=27
